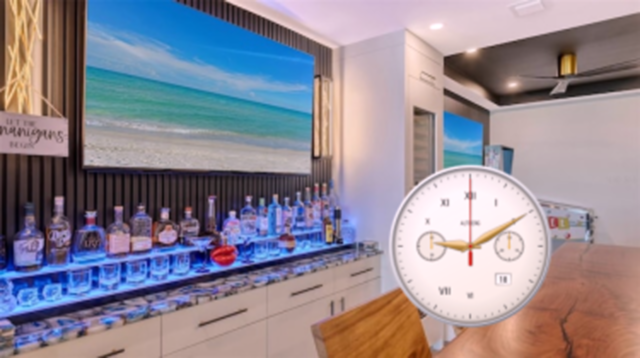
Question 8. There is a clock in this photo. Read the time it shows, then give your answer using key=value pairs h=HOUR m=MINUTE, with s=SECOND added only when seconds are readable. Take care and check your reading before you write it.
h=9 m=10
